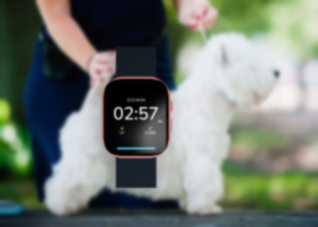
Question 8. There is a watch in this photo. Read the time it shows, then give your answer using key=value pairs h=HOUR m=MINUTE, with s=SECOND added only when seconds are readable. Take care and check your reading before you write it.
h=2 m=57
